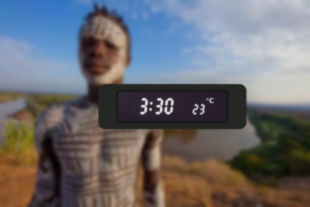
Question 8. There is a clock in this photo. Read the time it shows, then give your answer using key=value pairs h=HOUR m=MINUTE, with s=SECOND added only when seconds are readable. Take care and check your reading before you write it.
h=3 m=30
